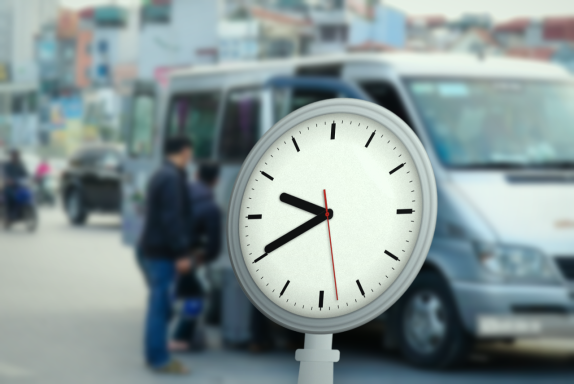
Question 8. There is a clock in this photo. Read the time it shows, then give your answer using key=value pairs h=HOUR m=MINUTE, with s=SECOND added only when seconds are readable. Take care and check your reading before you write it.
h=9 m=40 s=28
